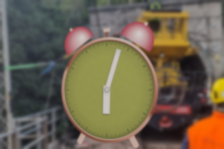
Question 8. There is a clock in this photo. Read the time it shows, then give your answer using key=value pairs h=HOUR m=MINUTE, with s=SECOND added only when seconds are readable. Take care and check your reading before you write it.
h=6 m=3
